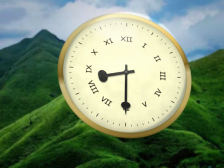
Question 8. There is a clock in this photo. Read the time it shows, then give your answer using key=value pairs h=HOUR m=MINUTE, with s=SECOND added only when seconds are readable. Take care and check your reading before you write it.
h=8 m=30
